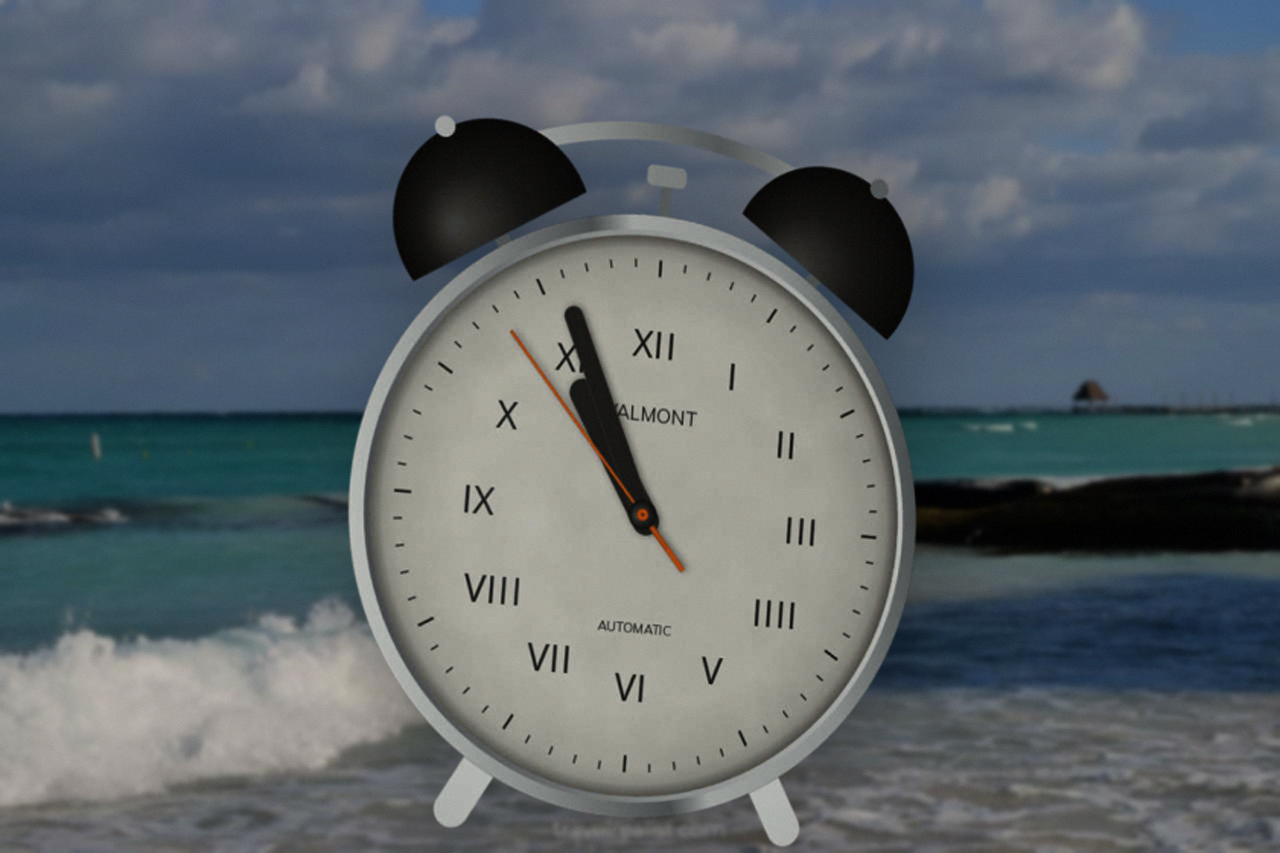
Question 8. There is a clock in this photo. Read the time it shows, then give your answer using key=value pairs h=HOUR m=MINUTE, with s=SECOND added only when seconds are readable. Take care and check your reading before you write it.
h=10 m=55 s=53
